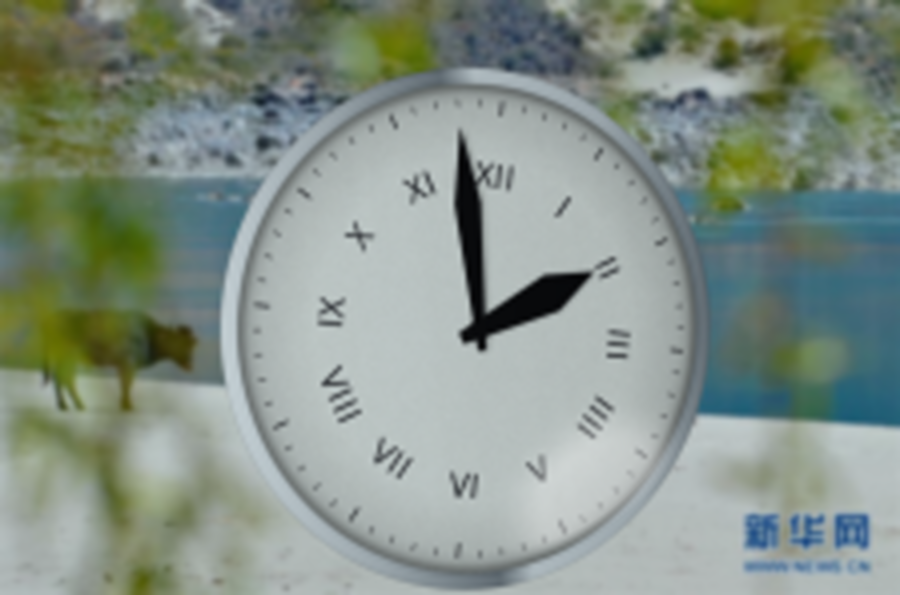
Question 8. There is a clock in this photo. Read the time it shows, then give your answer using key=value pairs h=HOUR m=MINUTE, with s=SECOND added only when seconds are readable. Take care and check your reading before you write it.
h=1 m=58
